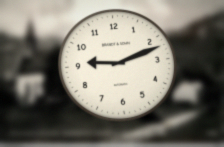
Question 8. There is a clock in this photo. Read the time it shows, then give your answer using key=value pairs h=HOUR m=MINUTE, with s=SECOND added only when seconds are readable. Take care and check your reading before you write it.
h=9 m=12
